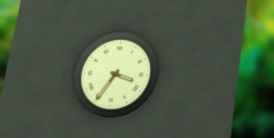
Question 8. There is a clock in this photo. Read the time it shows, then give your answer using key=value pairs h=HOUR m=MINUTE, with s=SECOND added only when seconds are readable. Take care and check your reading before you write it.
h=3 m=35
